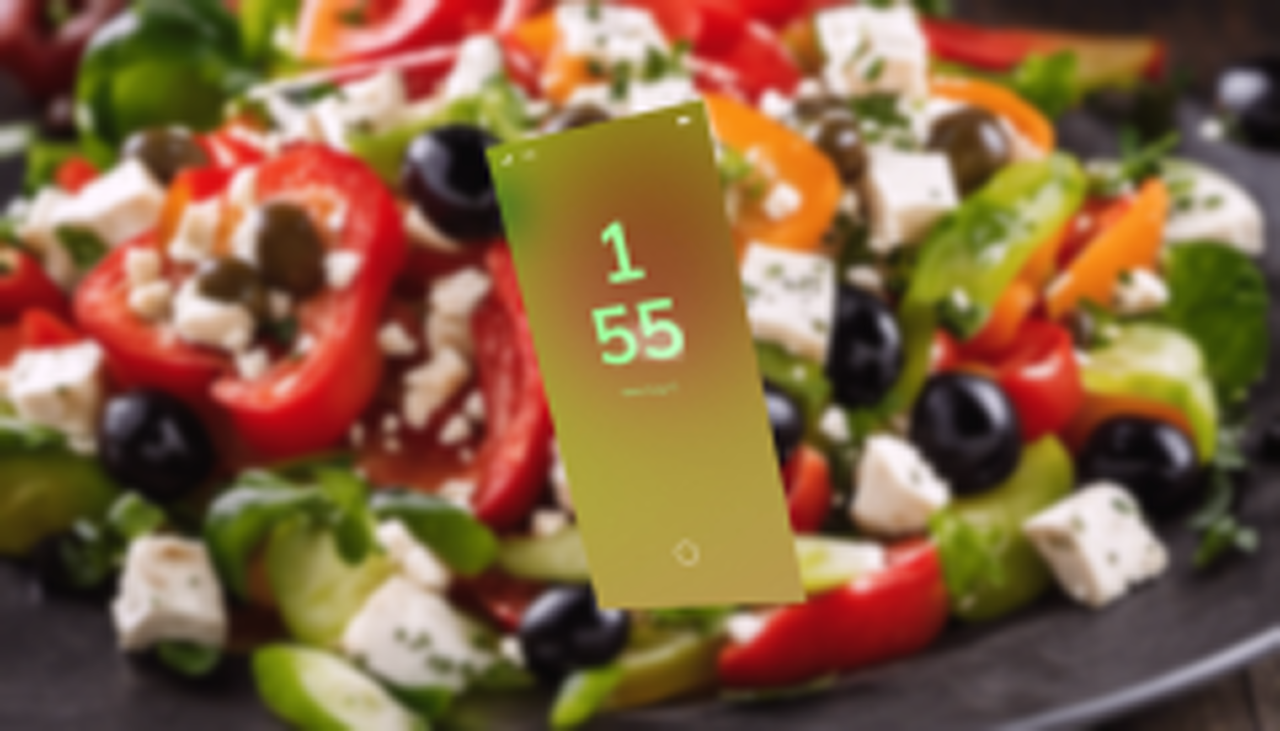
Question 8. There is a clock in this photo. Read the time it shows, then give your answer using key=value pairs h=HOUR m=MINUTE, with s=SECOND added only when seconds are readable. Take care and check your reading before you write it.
h=1 m=55
